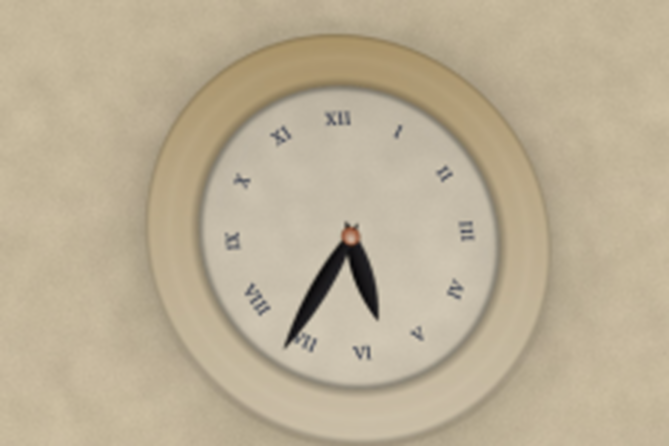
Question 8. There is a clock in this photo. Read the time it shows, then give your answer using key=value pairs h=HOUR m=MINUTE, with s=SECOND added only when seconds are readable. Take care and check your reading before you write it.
h=5 m=36
